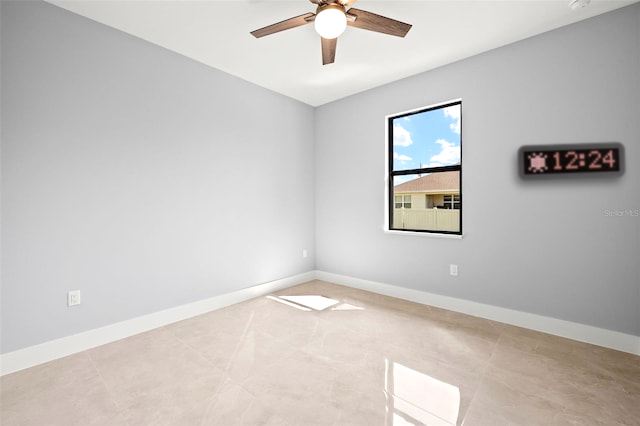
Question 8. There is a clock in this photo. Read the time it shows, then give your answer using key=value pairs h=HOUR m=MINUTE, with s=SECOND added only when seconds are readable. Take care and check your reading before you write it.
h=12 m=24
